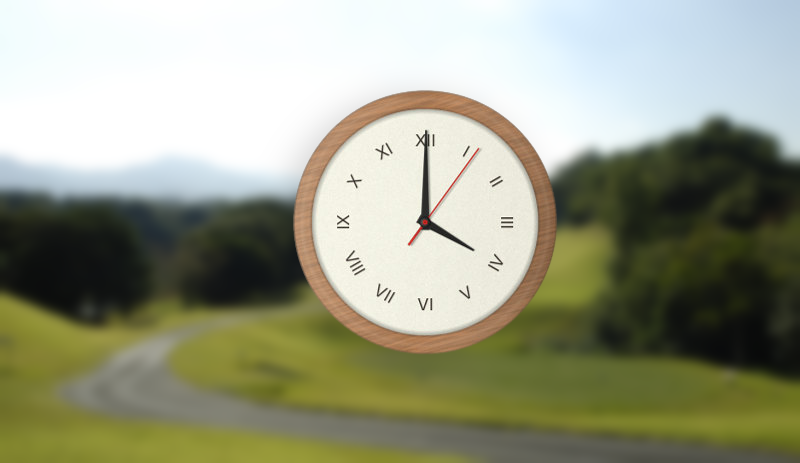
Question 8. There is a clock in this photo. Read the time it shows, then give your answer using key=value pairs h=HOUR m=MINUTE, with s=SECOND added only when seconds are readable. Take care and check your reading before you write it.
h=4 m=0 s=6
